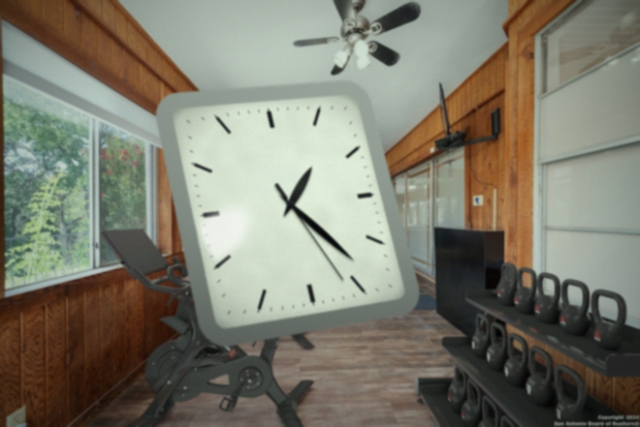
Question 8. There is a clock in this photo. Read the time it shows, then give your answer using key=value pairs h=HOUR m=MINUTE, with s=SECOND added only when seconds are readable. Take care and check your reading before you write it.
h=1 m=23 s=26
